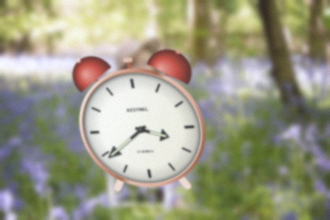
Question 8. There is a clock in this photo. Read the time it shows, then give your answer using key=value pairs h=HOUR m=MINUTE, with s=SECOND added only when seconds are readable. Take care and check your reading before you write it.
h=3 m=39
